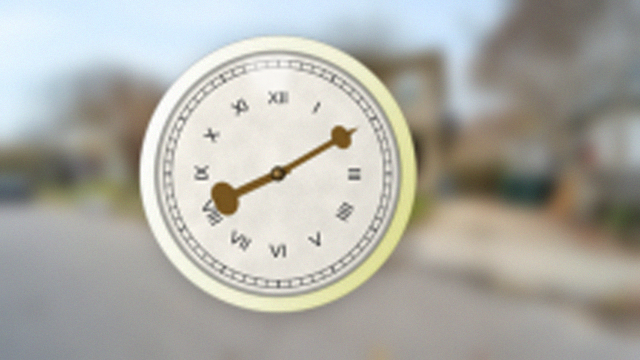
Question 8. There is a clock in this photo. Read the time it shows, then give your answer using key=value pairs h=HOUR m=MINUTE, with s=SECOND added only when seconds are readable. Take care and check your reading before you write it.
h=8 m=10
